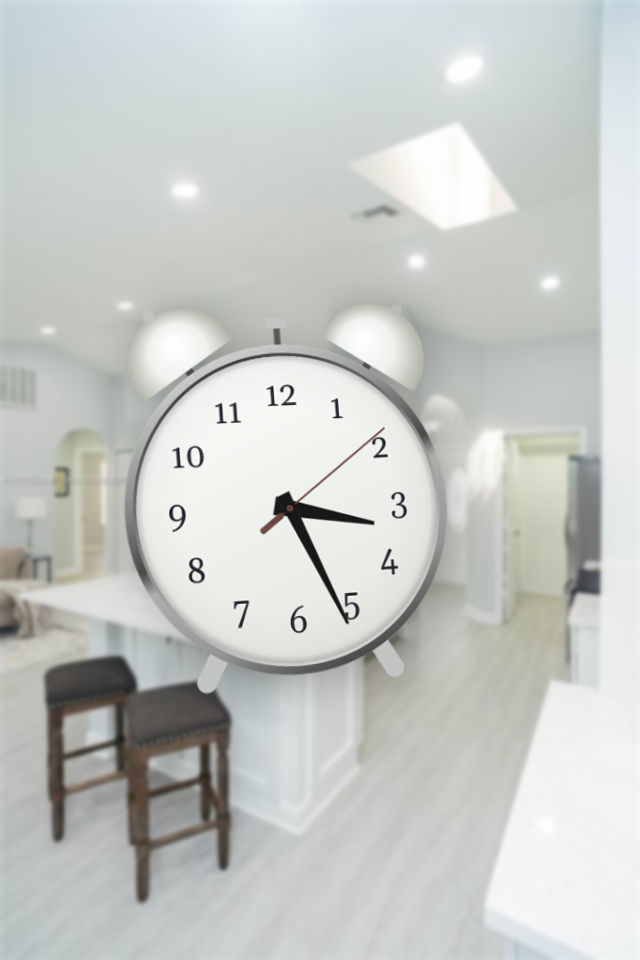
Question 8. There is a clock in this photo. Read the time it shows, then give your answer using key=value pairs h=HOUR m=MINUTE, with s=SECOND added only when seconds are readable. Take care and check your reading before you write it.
h=3 m=26 s=9
